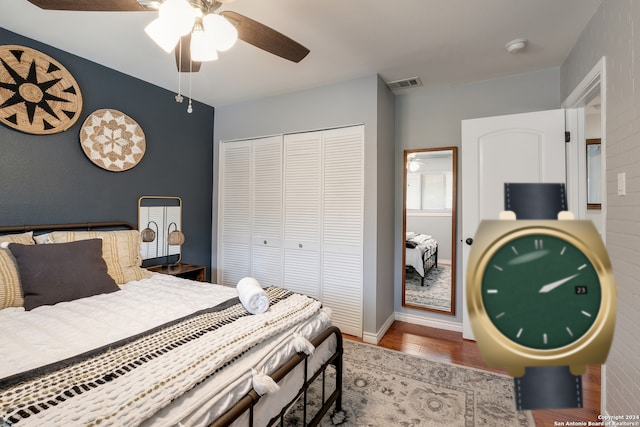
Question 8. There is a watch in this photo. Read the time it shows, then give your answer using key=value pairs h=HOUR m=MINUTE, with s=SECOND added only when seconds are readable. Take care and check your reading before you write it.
h=2 m=11
